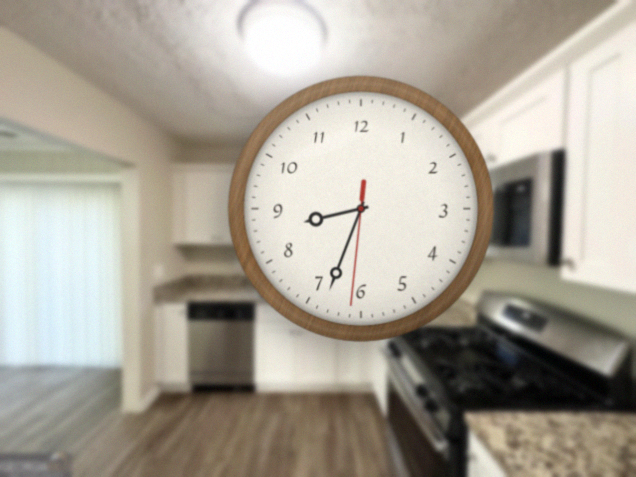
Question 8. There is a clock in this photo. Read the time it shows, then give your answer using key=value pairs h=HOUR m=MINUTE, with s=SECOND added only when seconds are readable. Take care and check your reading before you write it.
h=8 m=33 s=31
